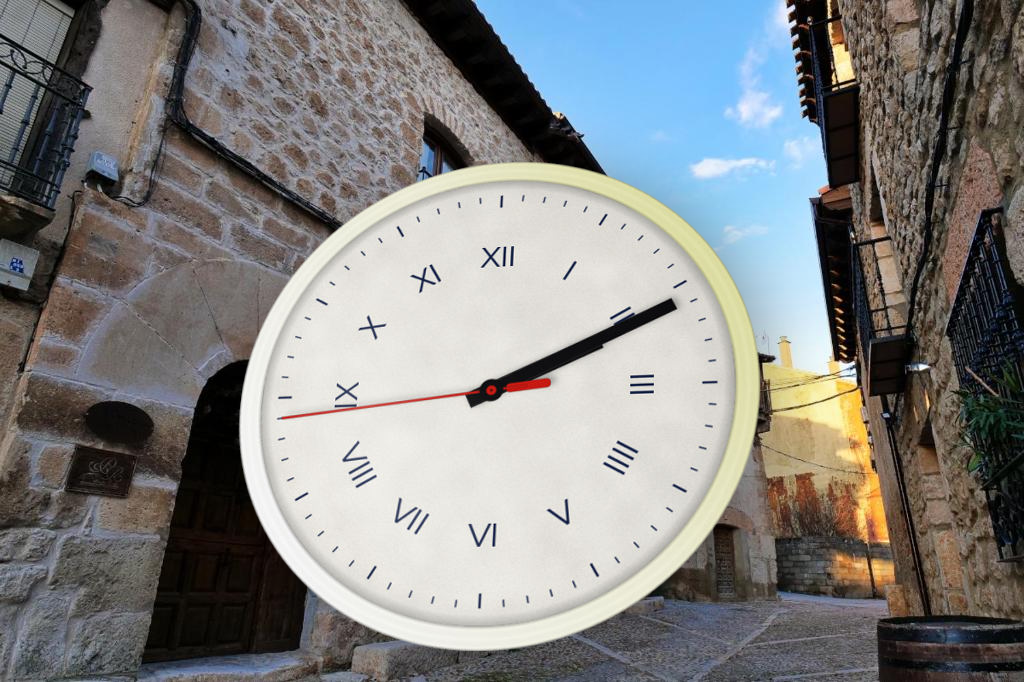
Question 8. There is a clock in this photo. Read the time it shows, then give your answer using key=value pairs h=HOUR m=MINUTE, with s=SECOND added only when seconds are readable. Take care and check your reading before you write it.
h=2 m=10 s=44
